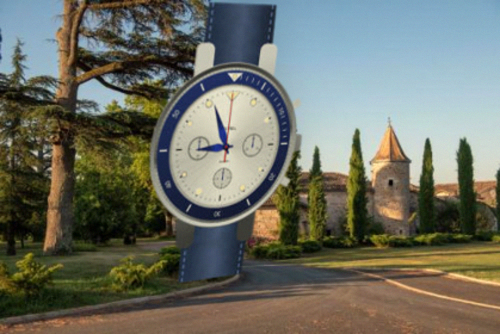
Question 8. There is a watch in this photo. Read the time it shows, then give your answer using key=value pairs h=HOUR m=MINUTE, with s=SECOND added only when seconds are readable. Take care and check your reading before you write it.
h=8 m=56
